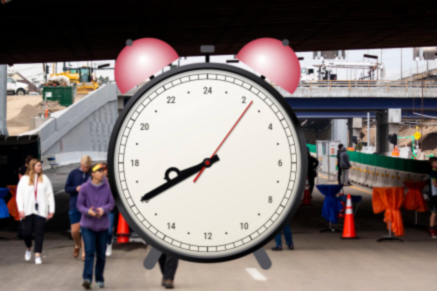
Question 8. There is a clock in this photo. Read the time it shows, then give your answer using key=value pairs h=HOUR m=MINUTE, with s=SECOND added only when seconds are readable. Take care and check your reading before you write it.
h=16 m=40 s=6
